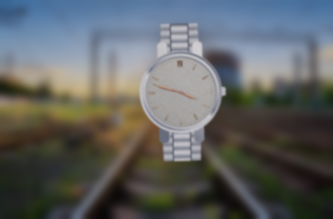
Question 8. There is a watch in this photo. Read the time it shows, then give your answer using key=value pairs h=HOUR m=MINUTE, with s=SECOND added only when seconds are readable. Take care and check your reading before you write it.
h=3 m=48
